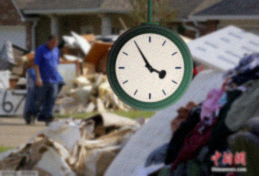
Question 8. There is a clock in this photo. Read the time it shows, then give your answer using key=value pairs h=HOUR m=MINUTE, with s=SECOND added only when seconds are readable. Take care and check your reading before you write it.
h=3 m=55
